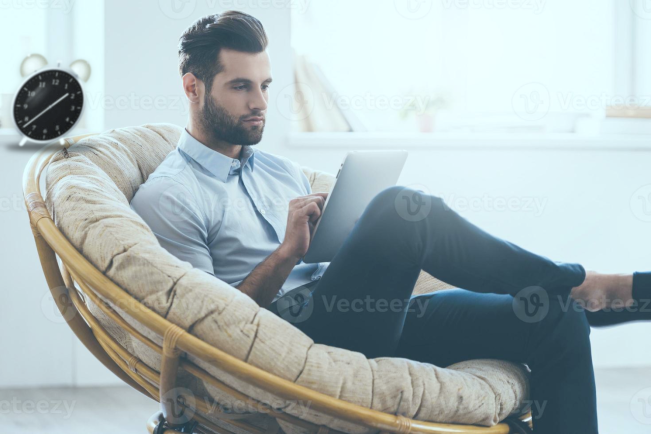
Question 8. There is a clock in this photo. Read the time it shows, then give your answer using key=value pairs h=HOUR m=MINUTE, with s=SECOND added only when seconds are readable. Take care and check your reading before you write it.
h=1 m=38
